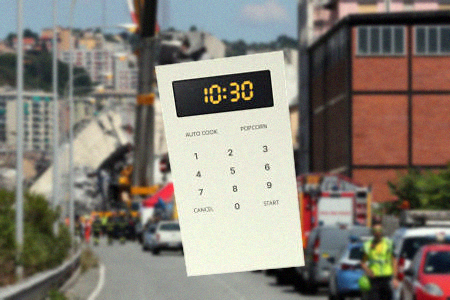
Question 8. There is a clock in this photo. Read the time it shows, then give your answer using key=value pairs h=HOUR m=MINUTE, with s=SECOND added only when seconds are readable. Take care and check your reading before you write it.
h=10 m=30
